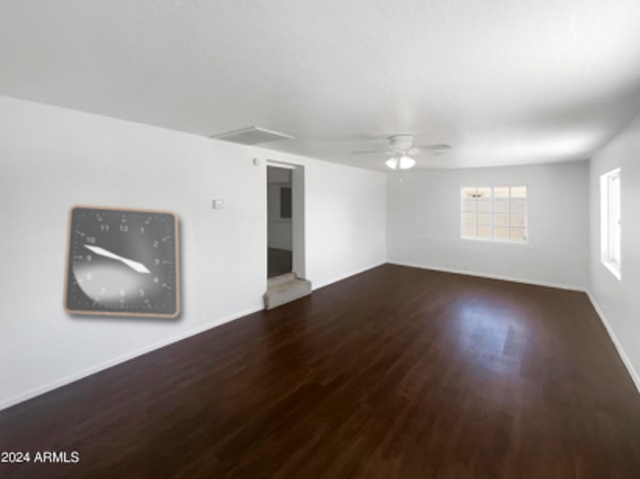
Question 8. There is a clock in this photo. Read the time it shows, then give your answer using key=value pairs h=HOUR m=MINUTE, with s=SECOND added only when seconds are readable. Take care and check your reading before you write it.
h=3 m=48
